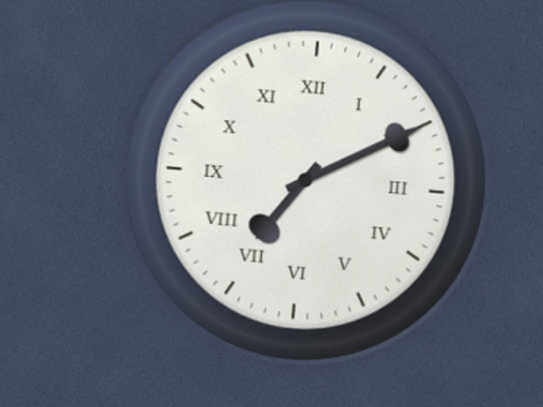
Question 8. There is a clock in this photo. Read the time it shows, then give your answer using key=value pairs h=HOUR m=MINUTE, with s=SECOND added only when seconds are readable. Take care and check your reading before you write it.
h=7 m=10
